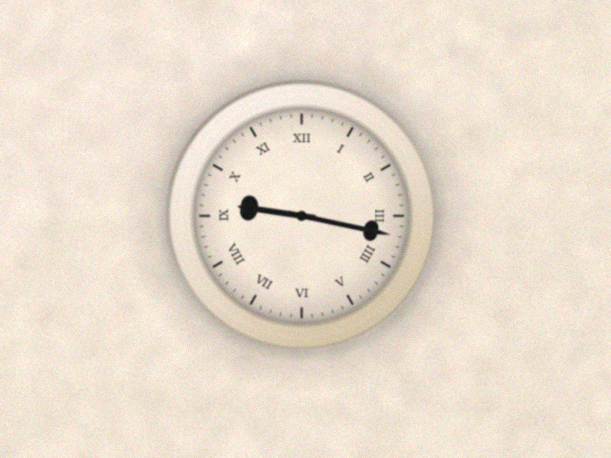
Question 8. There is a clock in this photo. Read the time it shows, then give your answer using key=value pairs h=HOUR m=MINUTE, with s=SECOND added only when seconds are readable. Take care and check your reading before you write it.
h=9 m=17
